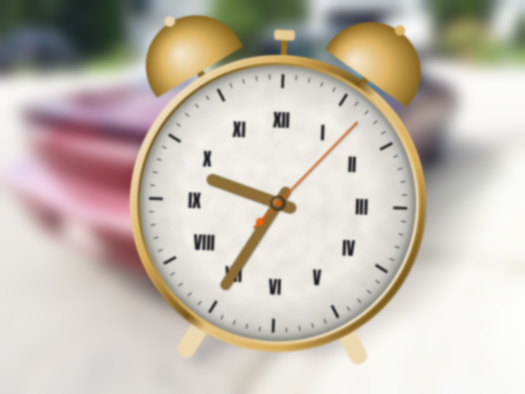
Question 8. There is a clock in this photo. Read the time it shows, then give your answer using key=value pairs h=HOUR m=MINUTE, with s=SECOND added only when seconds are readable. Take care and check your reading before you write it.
h=9 m=35 s=7
